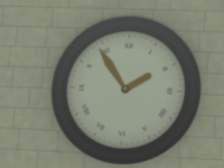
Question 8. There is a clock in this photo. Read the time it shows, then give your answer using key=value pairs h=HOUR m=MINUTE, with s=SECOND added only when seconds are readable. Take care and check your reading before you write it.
h=1 m=54
